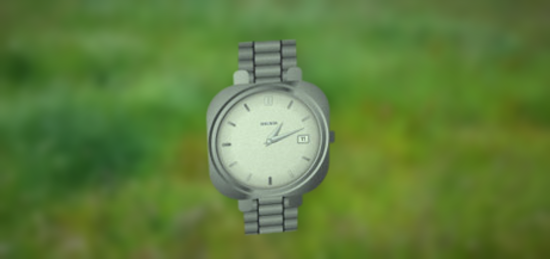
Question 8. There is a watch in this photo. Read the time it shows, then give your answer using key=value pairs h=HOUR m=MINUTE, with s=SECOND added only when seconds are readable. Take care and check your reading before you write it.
h=1 m=12
